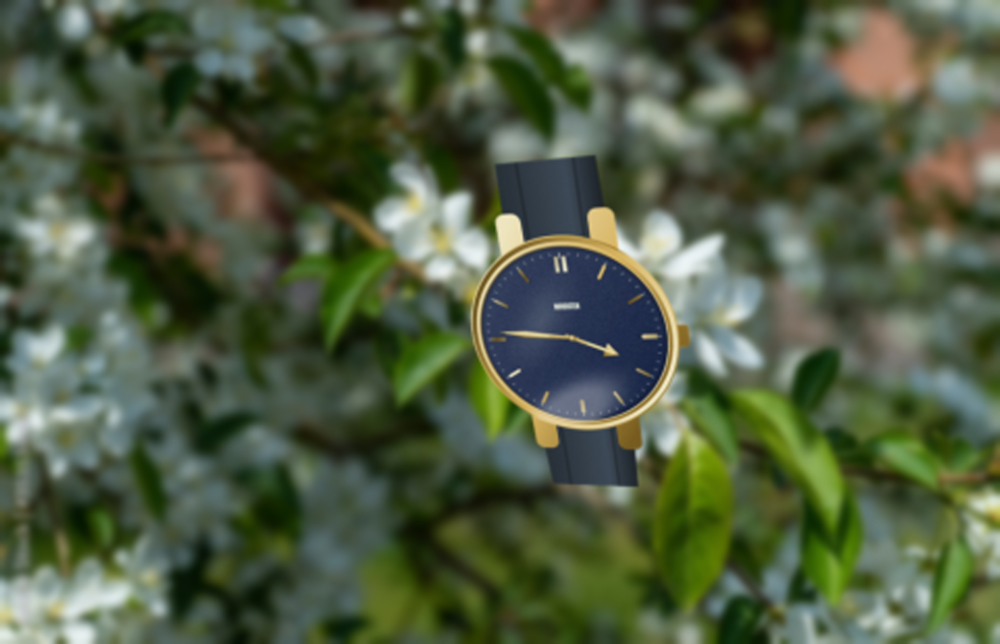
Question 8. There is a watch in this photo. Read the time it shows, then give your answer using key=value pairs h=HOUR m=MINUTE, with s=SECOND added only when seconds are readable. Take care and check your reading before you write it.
h=3 m=46
